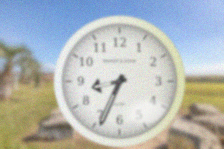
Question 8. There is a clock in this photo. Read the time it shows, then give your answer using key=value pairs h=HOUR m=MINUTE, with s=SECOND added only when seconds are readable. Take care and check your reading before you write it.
h=8 m=34
